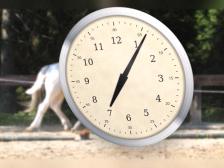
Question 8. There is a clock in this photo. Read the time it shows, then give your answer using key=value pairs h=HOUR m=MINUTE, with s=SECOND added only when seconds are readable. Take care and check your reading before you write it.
h=7 m=6
